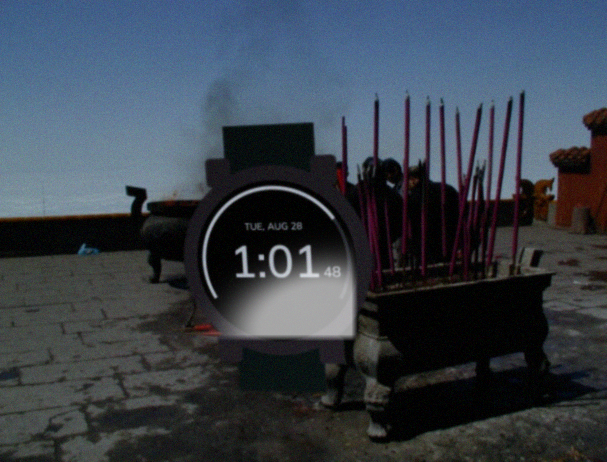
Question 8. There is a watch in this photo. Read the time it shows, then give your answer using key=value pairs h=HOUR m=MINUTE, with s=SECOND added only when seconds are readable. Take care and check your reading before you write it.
h=1 m=1 s=48
